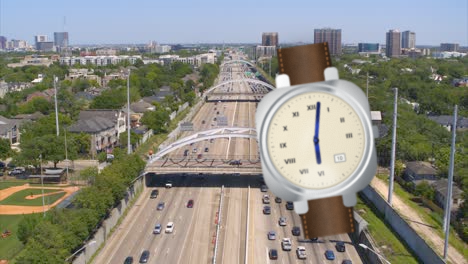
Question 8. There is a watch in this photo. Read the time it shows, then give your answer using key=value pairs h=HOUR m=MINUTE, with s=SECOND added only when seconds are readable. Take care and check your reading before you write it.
h=6 m=2
